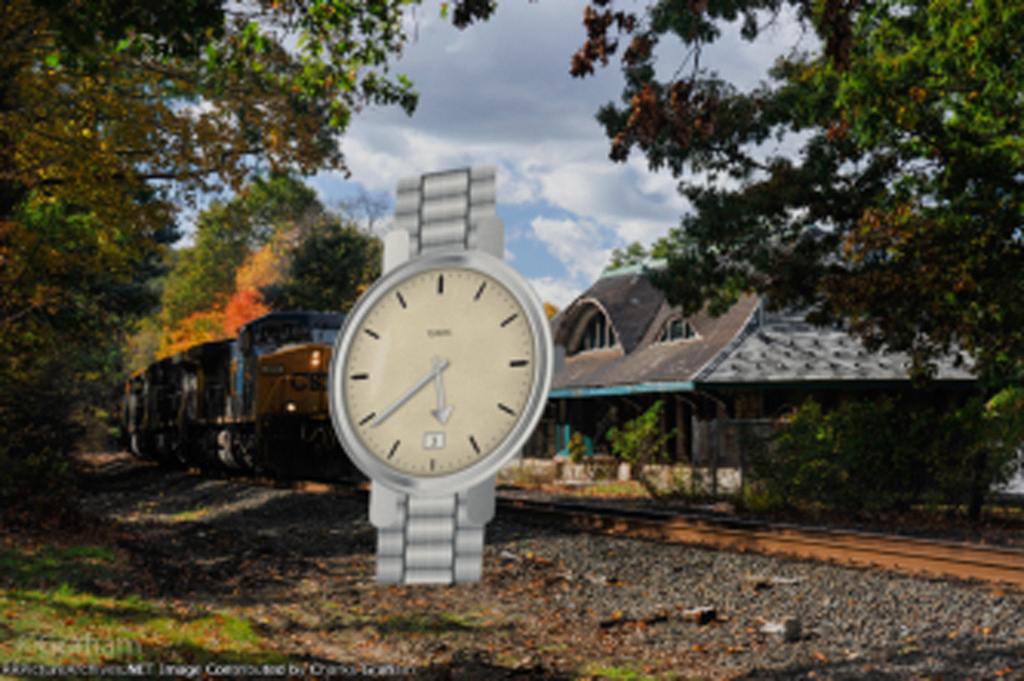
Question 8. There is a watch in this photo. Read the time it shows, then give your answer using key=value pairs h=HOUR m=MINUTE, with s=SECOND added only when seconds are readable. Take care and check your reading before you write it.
h=5 m=39
